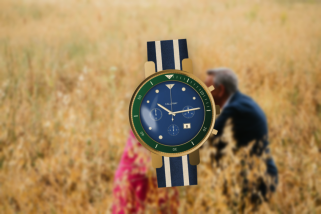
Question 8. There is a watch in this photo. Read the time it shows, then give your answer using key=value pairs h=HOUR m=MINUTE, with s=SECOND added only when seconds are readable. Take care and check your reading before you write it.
h=10 m=14
